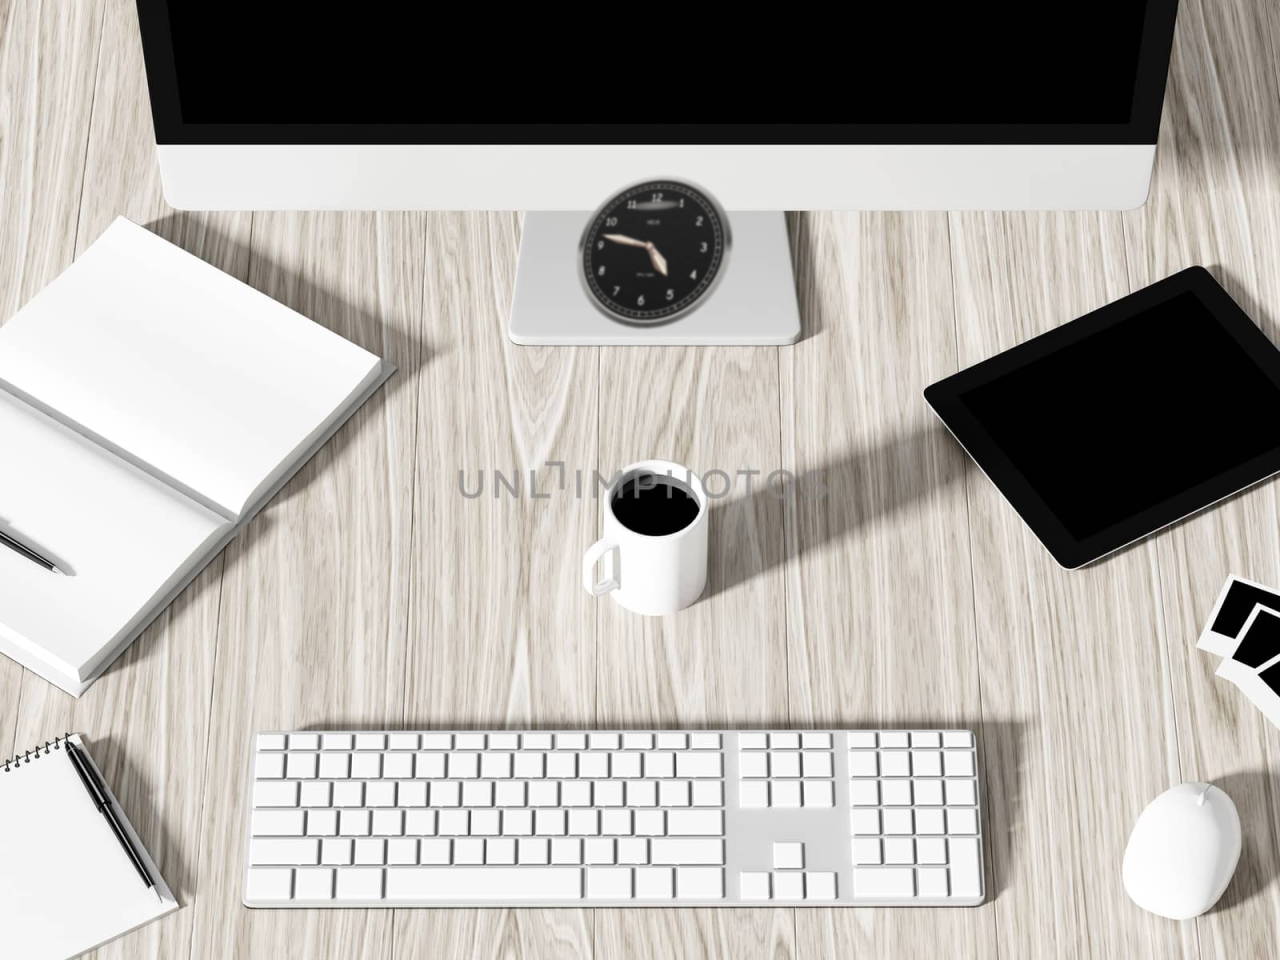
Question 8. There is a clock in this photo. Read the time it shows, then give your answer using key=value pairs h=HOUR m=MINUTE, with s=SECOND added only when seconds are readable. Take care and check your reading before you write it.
h=4 m=47
